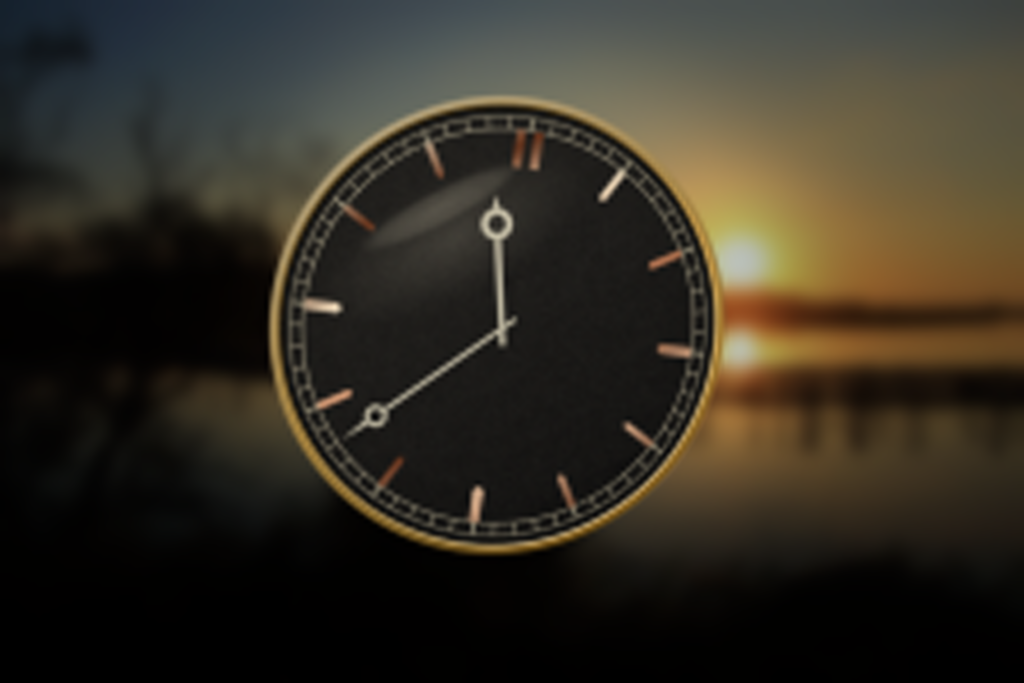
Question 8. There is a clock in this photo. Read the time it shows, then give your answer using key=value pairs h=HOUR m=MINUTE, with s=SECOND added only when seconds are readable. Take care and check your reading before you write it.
h=11 m=38
